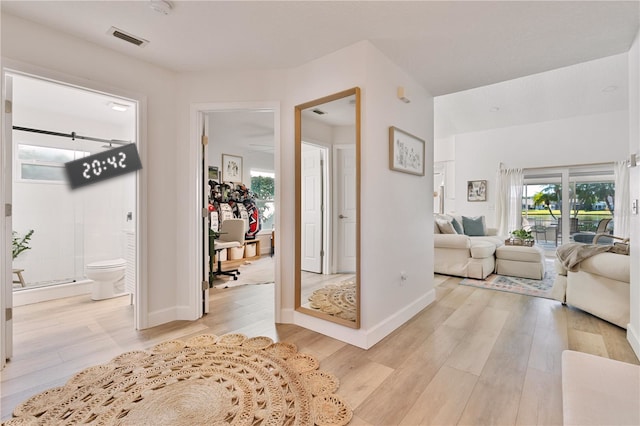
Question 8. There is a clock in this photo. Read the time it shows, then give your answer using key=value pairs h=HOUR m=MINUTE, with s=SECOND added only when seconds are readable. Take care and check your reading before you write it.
h=20 m=42
